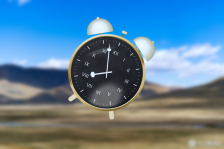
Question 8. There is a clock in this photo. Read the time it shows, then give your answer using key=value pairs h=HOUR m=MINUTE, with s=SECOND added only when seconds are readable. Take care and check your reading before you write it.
h=7 m=57
